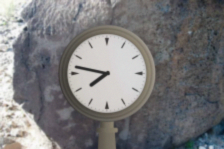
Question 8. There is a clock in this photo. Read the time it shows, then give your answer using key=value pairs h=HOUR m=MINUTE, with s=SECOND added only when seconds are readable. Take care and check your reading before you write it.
h=7 m=47
